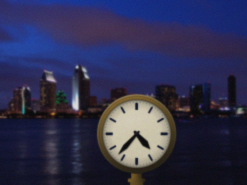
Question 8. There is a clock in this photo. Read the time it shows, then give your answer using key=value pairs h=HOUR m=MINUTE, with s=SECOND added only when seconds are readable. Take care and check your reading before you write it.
h=4 m=37
